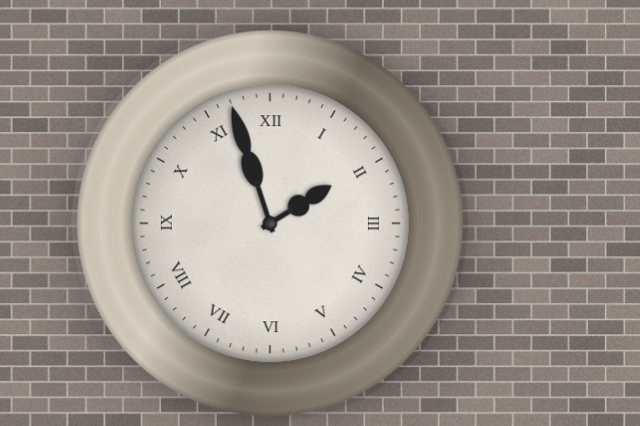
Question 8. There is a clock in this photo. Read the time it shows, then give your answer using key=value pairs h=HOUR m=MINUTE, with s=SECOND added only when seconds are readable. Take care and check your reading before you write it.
h=1 m=57
